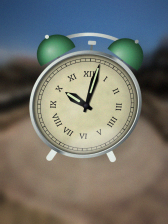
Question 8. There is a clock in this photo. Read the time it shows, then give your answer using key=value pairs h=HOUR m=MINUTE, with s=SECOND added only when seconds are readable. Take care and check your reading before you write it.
h=10 m=2
